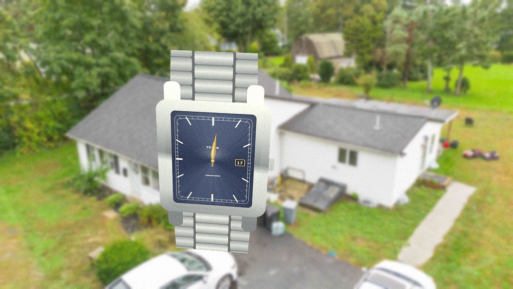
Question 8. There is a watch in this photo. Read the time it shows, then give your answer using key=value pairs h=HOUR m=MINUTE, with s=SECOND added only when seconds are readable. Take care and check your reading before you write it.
h=12 m=1
